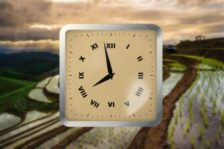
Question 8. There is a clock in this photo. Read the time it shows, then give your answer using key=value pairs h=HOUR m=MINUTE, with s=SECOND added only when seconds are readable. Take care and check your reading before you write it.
h=7 m=58
